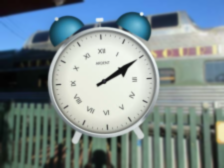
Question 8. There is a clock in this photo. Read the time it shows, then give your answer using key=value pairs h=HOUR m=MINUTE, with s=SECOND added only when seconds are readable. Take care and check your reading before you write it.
h=2 m=10
